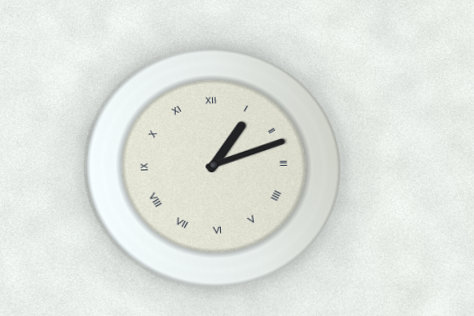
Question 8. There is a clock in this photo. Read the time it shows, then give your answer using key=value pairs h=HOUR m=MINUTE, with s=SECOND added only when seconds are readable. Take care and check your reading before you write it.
h=1 m=12
